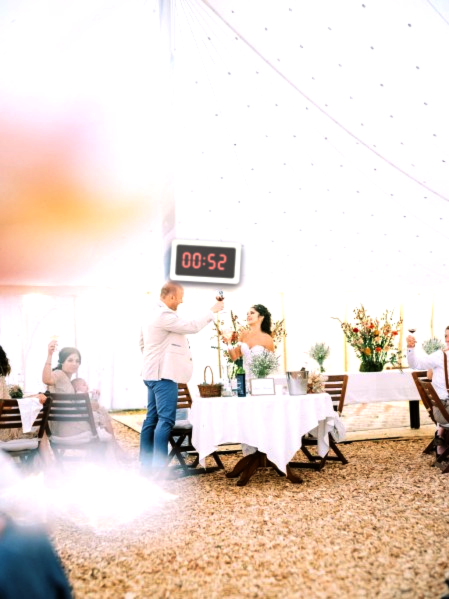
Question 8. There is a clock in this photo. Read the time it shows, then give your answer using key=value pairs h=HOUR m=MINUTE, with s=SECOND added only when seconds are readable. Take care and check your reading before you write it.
h=0 m=52
